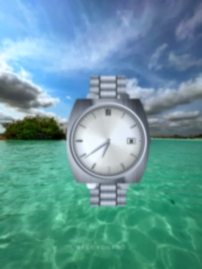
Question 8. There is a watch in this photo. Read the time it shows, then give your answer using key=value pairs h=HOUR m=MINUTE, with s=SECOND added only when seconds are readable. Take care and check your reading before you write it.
h=6 m=39
